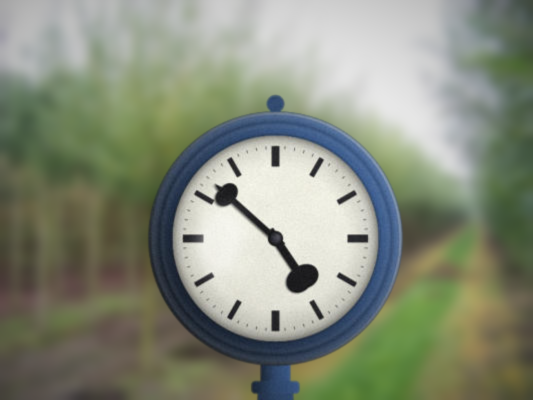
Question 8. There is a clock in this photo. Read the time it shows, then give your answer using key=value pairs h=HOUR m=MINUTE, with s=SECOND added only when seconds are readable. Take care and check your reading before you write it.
h=4 m=52
